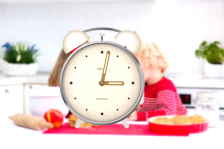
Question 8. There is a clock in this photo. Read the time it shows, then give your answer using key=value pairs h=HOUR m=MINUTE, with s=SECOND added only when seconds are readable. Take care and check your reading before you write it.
h=3 m=2
